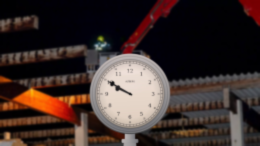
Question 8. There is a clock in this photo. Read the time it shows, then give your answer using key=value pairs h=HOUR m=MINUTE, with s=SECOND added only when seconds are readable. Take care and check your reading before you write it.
h=9 m=50
